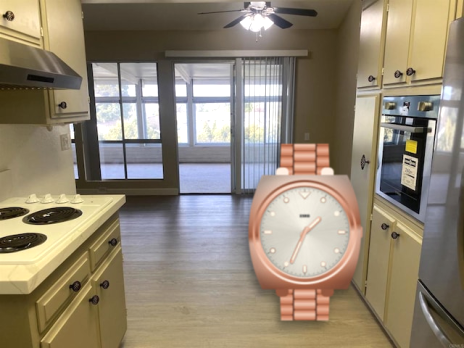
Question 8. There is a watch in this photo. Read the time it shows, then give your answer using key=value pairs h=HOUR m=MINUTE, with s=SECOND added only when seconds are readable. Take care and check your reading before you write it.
h=1 m=34
